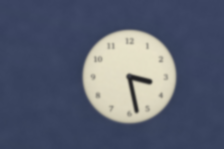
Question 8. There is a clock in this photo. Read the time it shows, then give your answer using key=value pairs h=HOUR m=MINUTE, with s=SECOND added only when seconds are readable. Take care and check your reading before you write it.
h=3 m=28
